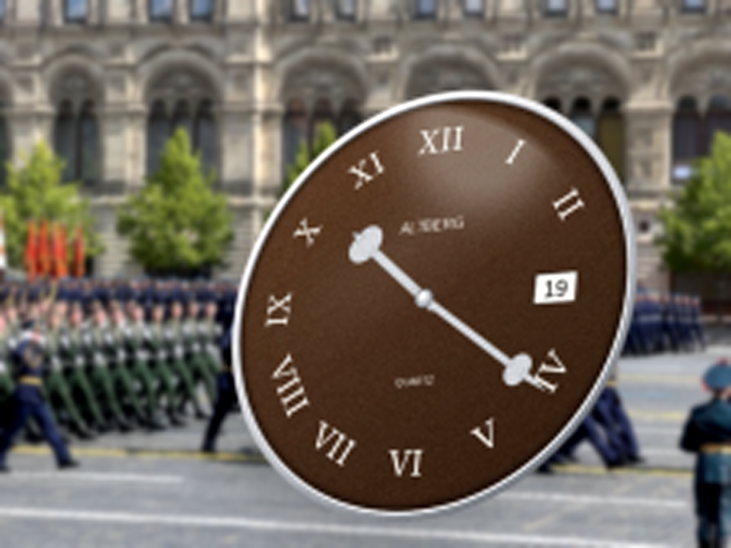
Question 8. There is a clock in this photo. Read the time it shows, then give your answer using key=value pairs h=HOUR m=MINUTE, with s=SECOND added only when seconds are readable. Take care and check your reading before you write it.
h=10 m=21
